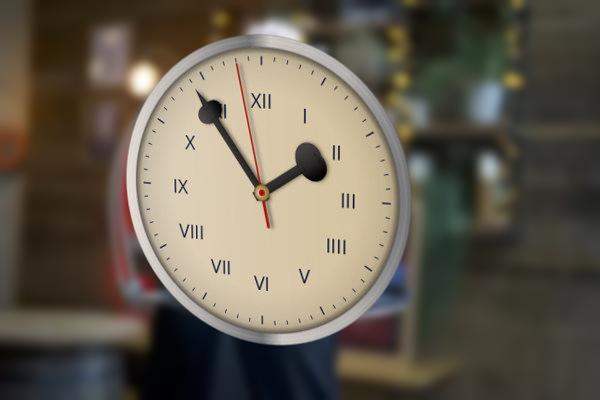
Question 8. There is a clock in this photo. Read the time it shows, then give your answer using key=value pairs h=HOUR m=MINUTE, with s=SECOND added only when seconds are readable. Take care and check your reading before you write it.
h=1 m=53 s=58
